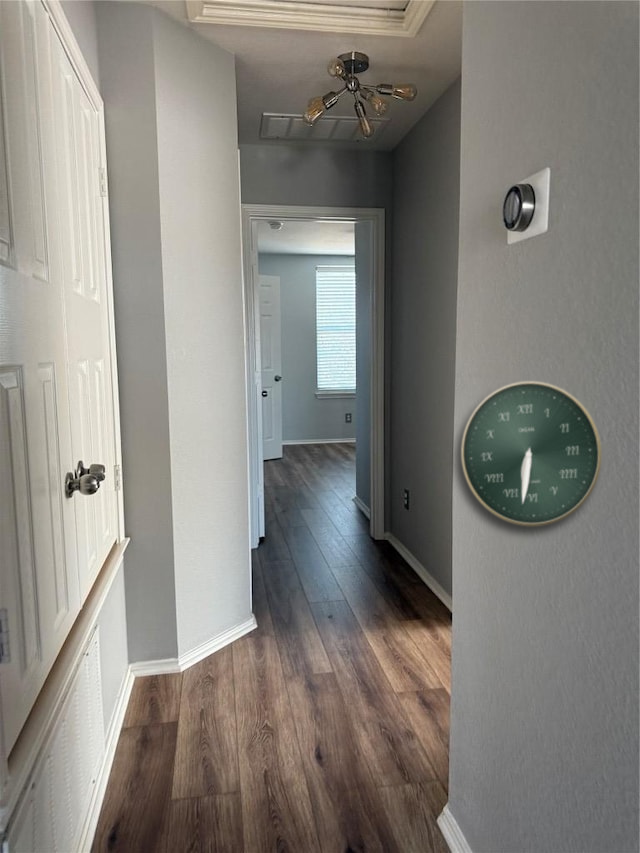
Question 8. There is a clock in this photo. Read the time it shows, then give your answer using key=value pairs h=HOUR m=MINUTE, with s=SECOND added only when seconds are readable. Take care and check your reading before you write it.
h=6 m=32
